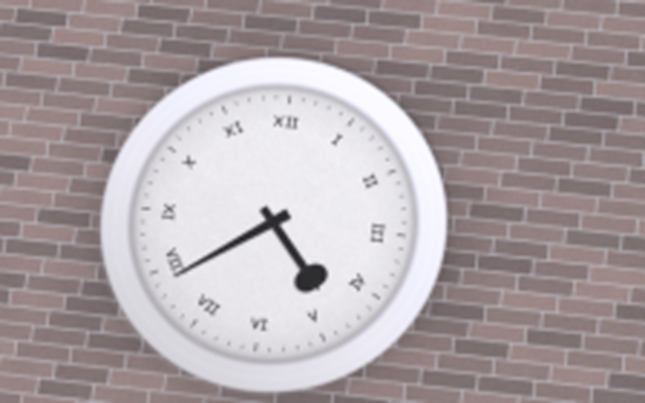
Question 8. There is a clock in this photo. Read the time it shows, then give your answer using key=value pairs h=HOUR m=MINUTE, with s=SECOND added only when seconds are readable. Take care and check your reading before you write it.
h=4 m=39
